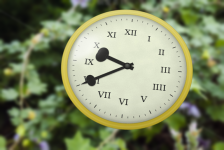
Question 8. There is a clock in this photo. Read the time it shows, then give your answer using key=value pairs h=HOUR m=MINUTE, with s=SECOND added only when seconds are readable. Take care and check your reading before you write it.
h=9 m=40
